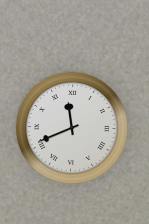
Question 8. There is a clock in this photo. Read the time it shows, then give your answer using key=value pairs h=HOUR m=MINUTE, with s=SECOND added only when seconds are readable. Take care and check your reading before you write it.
h=11 m=41
